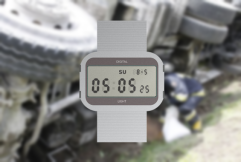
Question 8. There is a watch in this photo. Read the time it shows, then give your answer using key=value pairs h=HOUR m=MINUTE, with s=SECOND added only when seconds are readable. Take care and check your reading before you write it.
h=5 m=5 s=25
